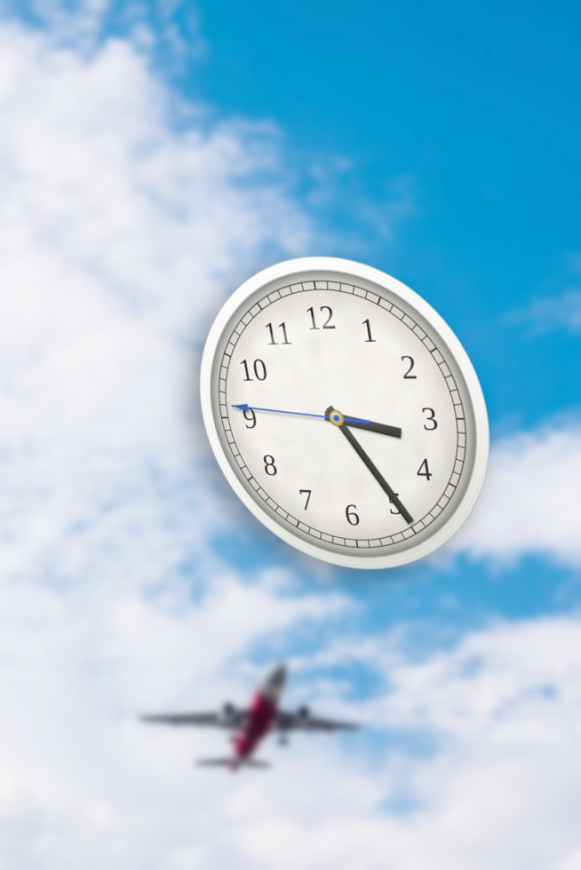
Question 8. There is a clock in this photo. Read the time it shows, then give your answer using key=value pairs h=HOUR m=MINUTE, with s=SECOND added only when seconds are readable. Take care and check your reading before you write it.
h=3 m=24 s=46
